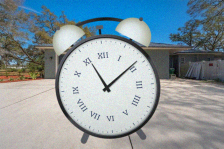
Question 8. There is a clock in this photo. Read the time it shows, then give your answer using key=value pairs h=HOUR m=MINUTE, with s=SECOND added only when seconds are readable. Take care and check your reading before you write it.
h=11 m=9
